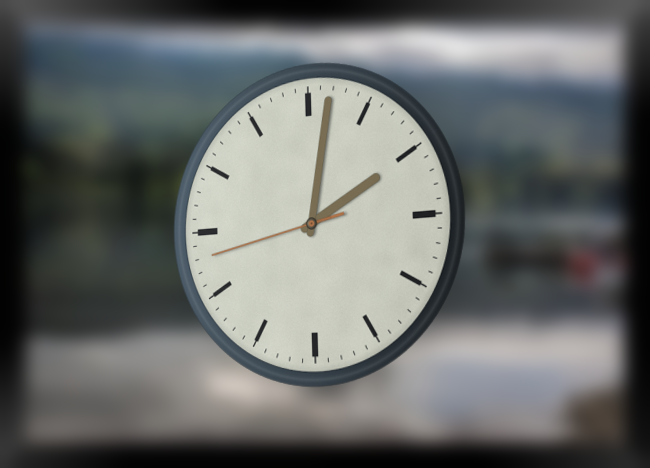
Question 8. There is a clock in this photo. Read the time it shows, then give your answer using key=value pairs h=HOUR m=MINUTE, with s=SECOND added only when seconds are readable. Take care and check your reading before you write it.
h=2 m=1 s=43
